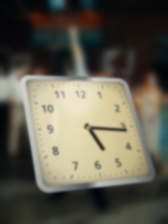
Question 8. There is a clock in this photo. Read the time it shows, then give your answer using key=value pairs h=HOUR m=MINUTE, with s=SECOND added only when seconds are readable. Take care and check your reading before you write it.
h=5 m=16
